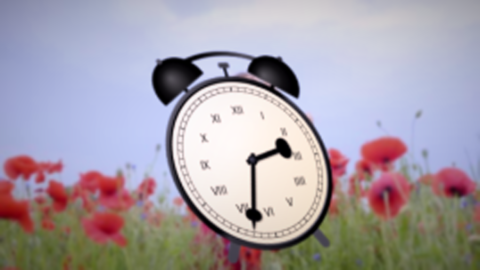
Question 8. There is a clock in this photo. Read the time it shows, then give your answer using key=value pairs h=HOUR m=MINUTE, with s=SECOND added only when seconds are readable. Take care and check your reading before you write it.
h=2 m=33
